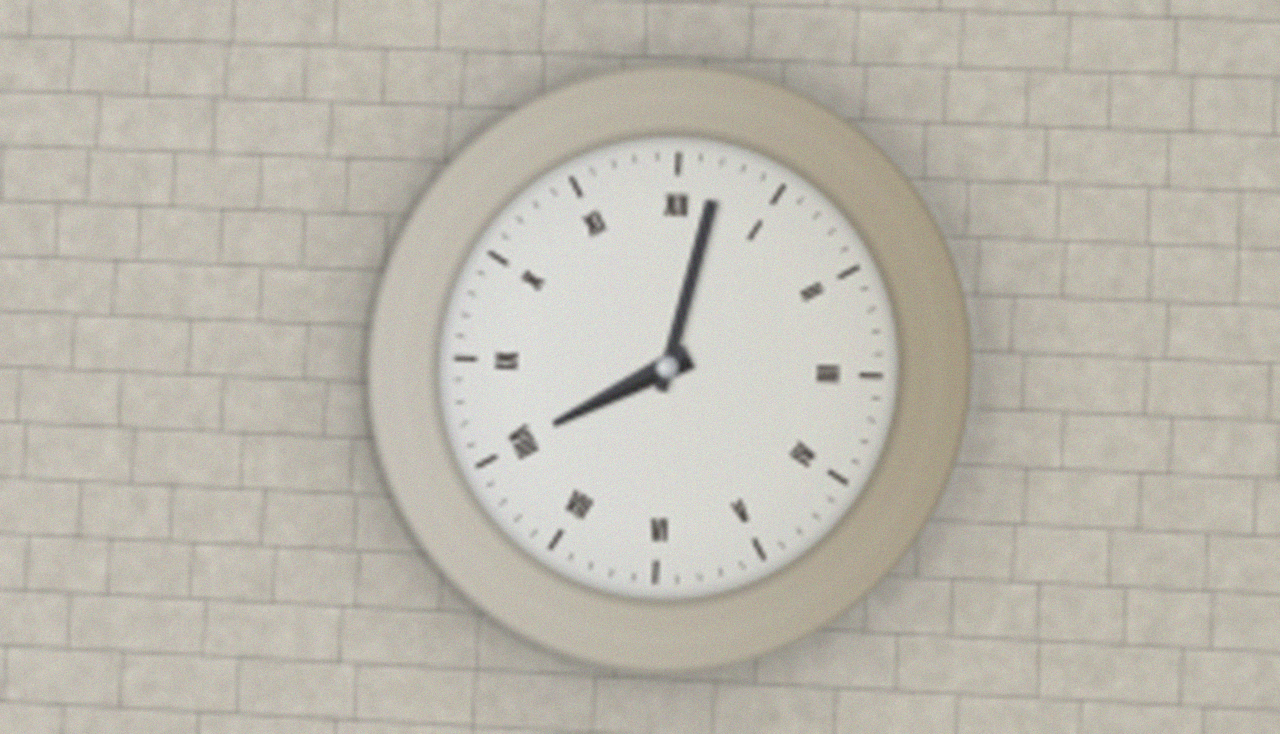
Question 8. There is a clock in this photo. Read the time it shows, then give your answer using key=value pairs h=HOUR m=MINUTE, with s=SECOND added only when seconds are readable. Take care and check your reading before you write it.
h=8 m=2
